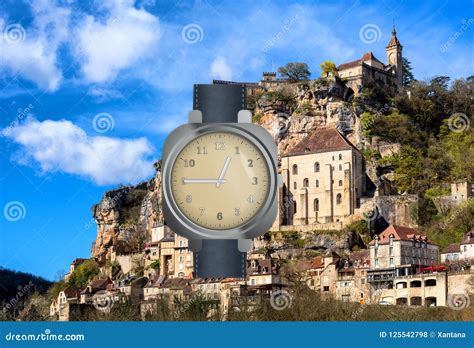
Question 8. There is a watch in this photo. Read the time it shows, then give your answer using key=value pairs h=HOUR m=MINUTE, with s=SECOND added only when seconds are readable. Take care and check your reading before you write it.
h=12 m=45
